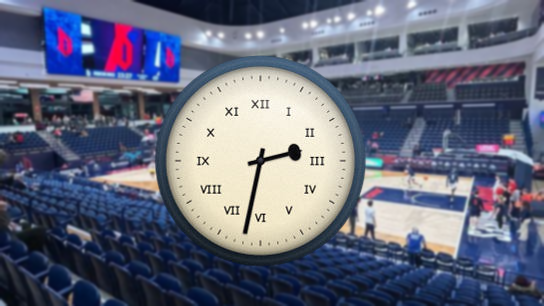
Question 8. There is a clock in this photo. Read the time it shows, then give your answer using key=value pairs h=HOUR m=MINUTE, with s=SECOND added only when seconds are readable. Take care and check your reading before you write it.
h=2 m=32
